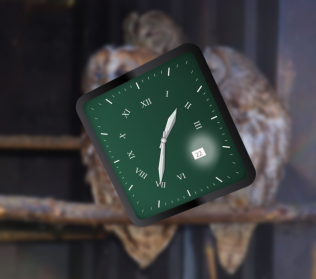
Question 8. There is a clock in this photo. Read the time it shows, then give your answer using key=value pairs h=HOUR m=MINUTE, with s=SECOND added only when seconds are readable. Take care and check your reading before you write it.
h=1 m=35
